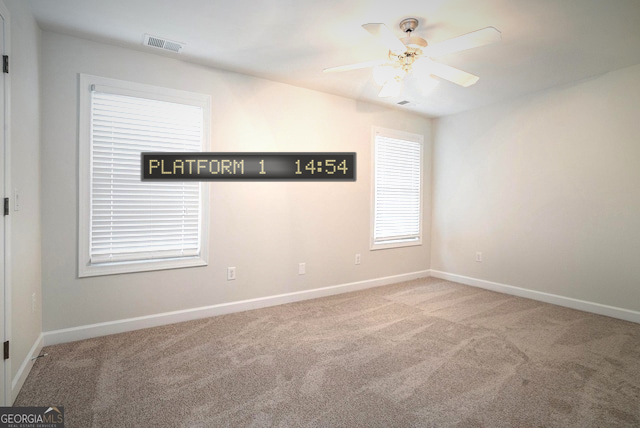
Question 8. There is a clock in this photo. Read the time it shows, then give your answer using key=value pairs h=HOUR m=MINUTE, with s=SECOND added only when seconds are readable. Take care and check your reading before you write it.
h=14 m=54
